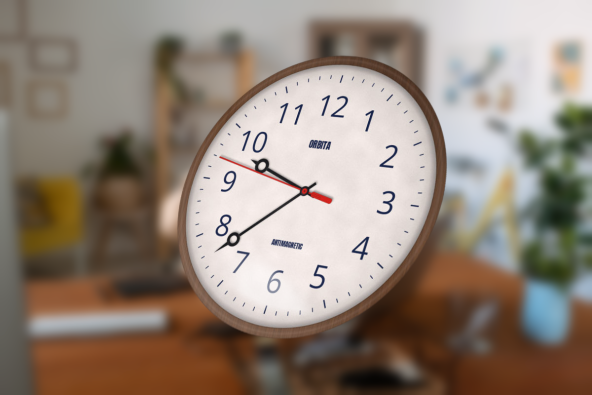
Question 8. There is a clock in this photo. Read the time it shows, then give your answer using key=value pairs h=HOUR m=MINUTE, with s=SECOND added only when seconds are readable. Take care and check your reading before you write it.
h=9 m=37 s=47
